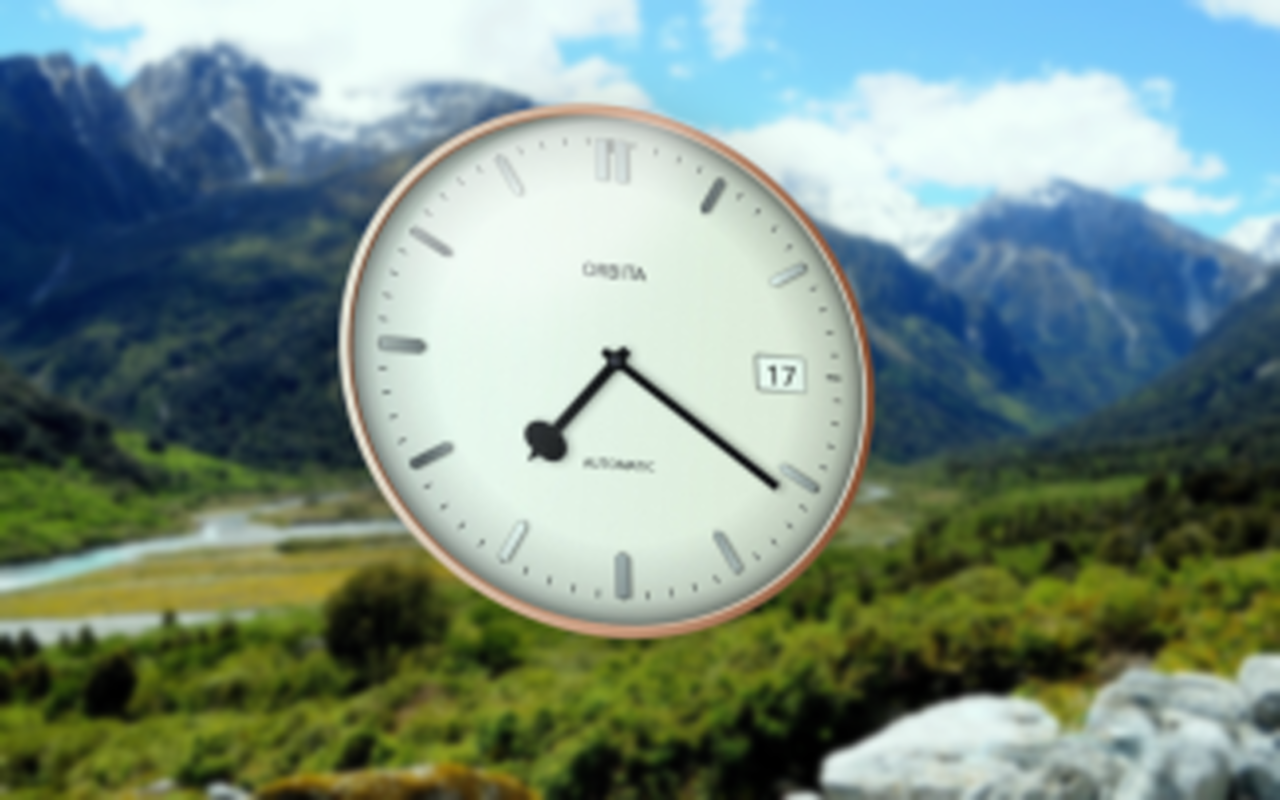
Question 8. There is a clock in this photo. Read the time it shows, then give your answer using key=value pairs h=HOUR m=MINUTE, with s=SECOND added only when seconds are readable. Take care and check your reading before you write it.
h=7 m=21
